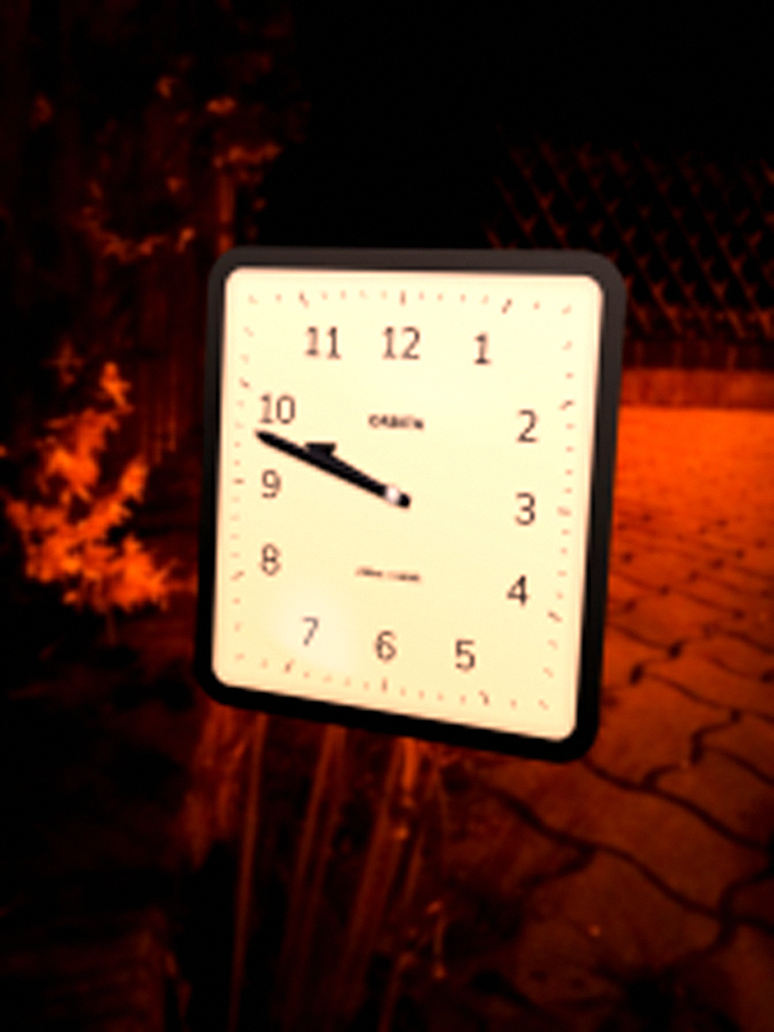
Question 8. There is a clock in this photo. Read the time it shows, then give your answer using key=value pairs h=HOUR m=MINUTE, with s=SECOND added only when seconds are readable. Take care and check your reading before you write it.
h=9 m=48
